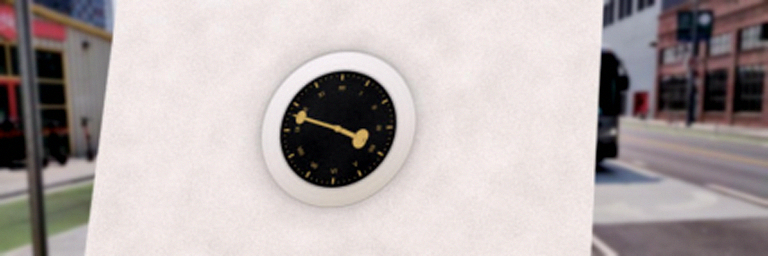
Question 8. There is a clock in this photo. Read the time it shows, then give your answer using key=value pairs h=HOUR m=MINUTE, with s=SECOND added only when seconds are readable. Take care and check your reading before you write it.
h=3 m=48
